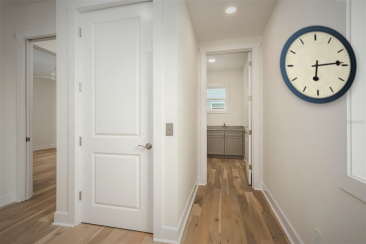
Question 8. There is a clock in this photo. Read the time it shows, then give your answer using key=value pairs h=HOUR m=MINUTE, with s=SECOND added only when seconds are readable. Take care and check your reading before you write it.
h=6 m=14
